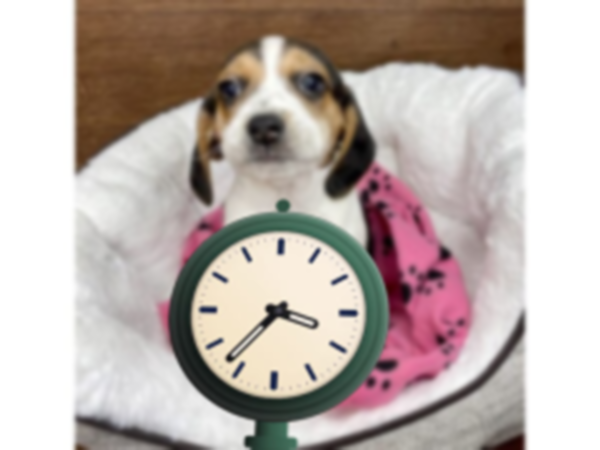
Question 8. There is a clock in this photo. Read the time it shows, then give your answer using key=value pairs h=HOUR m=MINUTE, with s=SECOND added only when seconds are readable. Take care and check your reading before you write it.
h=3 m=37
